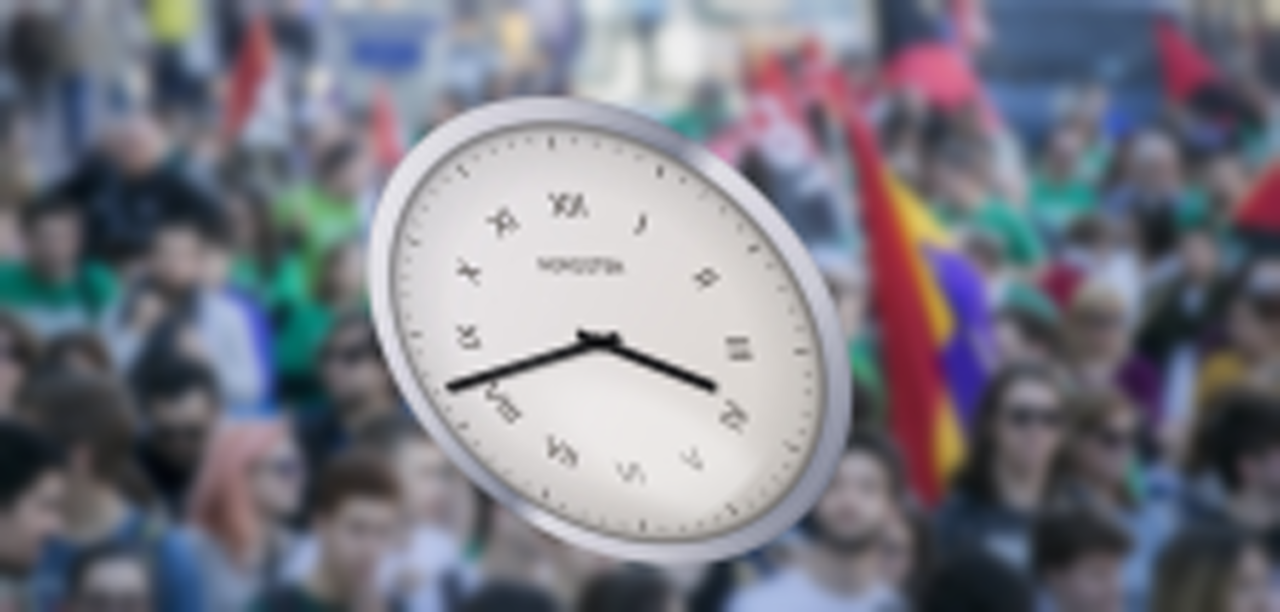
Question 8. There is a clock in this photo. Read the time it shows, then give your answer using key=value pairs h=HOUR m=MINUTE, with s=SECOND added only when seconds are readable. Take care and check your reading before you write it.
h=3 m=42
